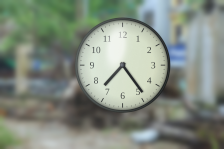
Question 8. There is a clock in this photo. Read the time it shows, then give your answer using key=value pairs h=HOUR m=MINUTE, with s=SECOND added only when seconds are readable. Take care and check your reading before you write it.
h=7 m=24
